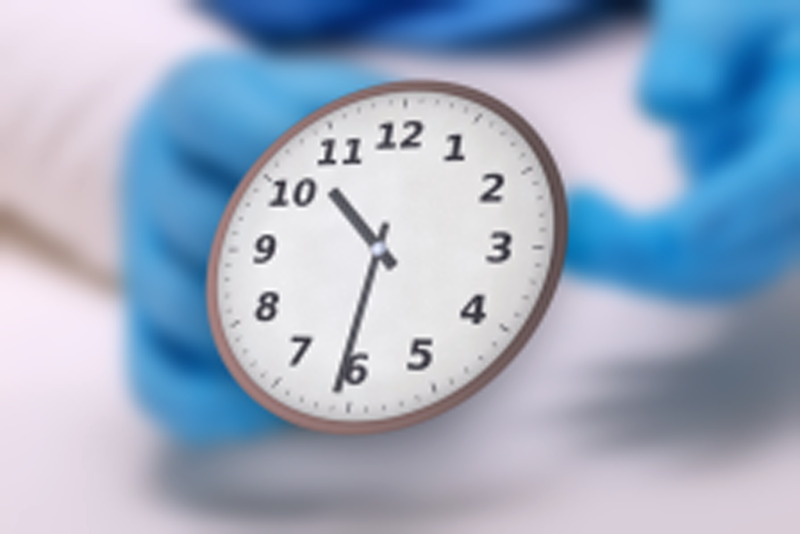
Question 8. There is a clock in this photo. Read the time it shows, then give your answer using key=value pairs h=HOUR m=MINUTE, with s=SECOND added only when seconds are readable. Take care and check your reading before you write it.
h=10 m=31
